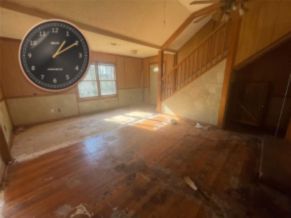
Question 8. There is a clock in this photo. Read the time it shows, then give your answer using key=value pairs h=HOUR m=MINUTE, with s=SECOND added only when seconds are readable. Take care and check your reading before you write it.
h=1 m=10
